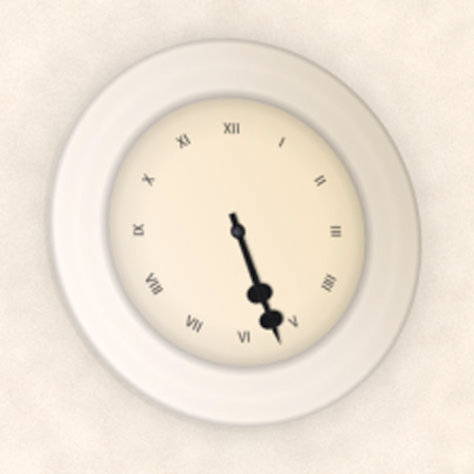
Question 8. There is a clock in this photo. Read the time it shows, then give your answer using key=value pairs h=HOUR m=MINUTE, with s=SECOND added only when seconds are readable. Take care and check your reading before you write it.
h=5 m=27
